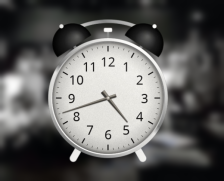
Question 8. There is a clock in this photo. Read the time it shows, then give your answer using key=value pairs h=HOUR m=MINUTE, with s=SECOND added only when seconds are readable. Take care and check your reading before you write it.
h=4 m=42
